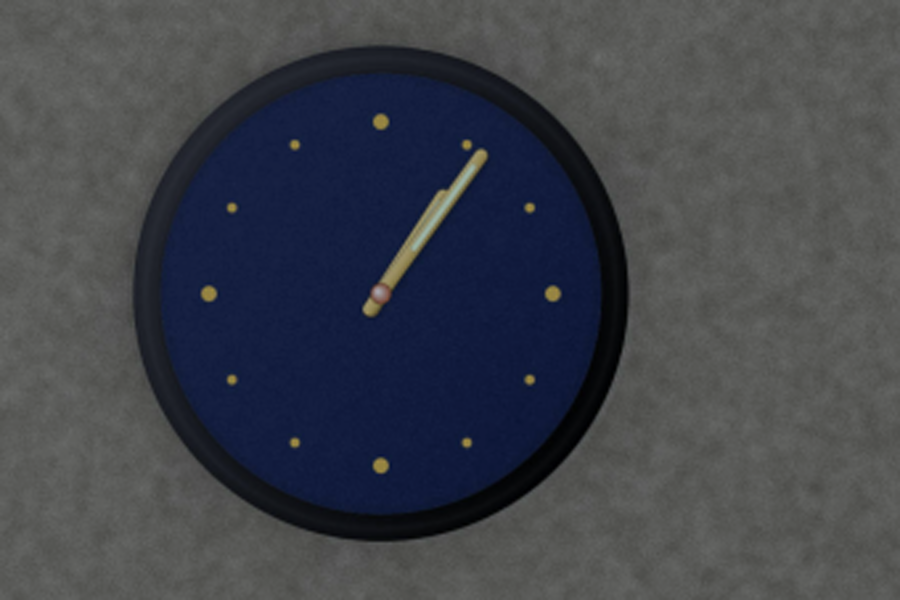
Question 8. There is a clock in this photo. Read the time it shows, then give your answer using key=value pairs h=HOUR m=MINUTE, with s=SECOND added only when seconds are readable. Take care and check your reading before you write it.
h=1 m=6
